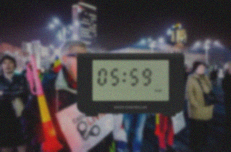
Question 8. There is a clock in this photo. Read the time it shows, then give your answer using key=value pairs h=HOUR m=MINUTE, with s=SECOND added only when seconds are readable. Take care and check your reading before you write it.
h=5 m=59
